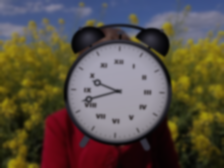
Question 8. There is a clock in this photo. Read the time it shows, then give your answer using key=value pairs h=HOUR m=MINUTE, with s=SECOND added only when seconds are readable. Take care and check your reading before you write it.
h=9 m=42
